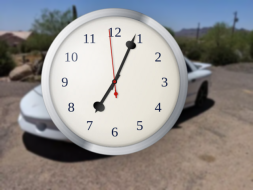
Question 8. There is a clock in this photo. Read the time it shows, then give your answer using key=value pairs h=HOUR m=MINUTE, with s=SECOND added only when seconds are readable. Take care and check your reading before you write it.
h=7 m=3 s=59
